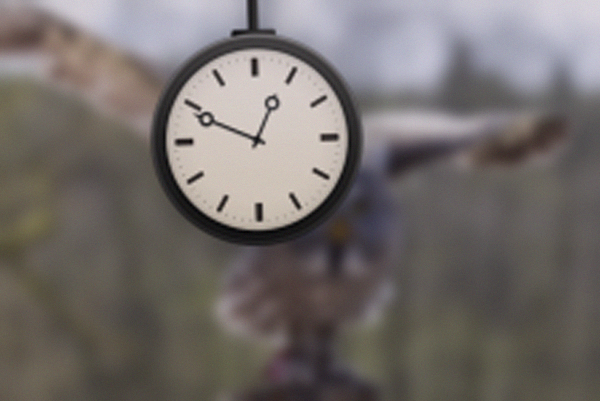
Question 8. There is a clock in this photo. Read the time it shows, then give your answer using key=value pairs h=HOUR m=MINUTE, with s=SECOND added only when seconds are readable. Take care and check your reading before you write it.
h=12 m=49
